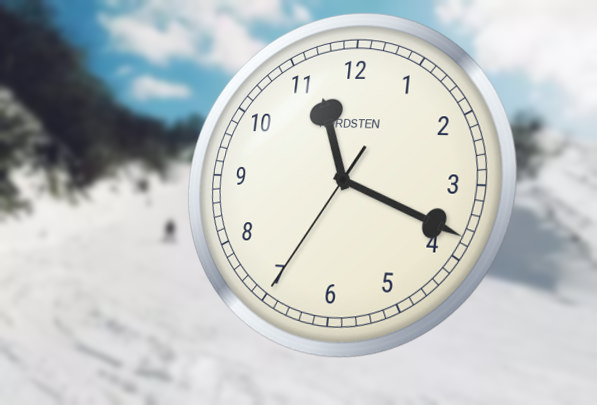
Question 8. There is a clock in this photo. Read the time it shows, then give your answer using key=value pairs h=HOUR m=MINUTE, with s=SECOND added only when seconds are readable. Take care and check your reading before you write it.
h=11 m=18 s=35
